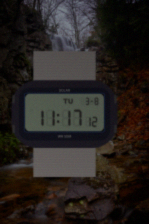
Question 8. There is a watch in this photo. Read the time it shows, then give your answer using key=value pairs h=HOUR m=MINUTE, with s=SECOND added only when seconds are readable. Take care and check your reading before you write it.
h=11 m=17 s=12
